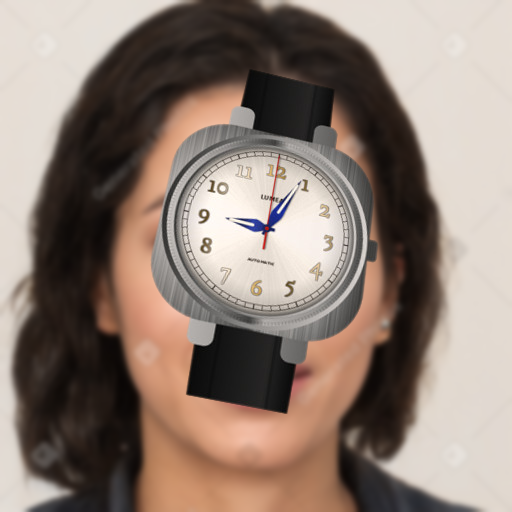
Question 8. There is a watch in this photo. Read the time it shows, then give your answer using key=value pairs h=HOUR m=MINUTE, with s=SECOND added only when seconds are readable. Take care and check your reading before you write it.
h=9 m=4 s=0
